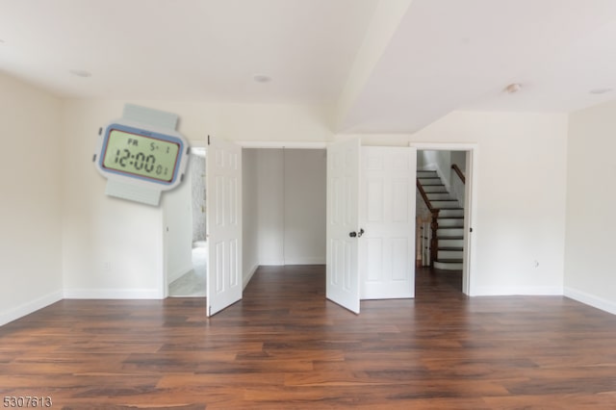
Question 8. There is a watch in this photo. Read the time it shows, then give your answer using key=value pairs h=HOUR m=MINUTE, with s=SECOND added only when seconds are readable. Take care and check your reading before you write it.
h=12 m=0
